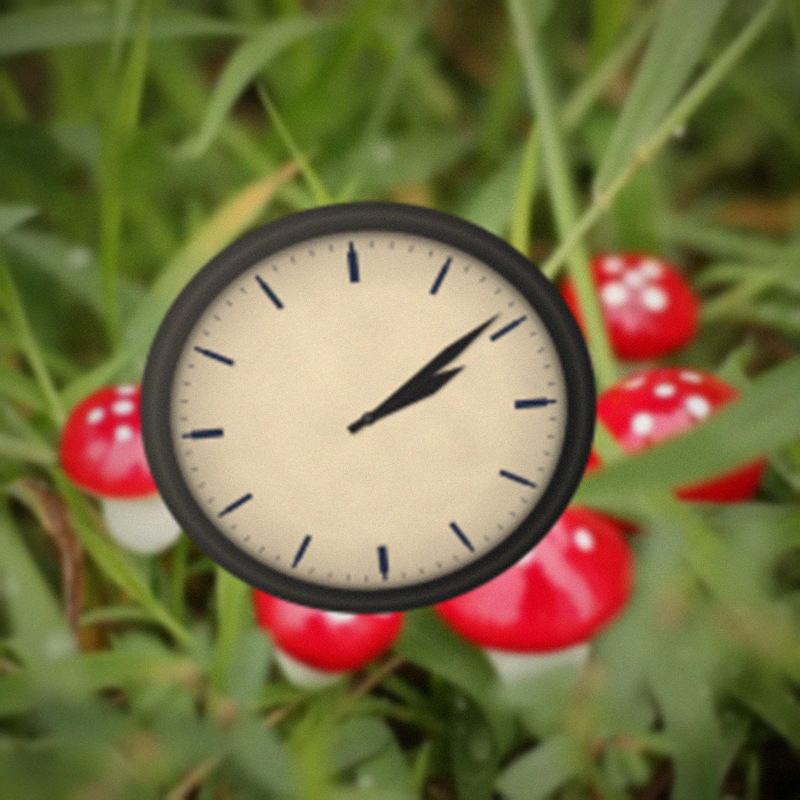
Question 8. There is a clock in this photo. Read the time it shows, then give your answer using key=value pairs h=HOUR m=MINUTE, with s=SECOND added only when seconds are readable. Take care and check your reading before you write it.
h=2 m=9
